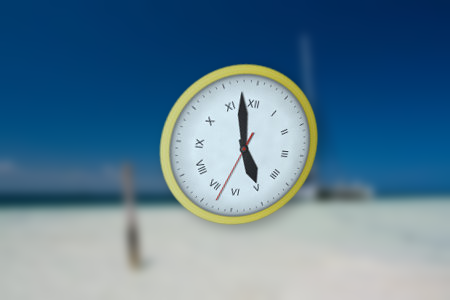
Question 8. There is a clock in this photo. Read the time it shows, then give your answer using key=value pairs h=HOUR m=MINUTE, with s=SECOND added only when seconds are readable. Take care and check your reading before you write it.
h=4 m=57 s=33
